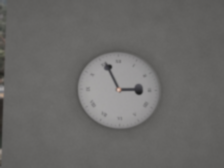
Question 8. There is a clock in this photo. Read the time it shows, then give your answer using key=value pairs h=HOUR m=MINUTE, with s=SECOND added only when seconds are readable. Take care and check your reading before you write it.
h=2 m=56
